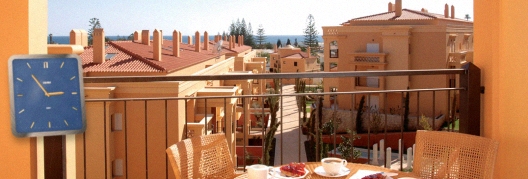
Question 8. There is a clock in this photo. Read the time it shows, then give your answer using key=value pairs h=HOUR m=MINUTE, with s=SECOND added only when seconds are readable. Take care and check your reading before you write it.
h=2 m=54
